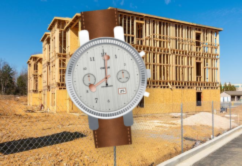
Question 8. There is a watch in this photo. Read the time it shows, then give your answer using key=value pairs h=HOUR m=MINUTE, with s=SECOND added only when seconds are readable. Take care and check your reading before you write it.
h=8 m=1
